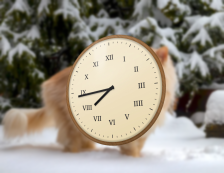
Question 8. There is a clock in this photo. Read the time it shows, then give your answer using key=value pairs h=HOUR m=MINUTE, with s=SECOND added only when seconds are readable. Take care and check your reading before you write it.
h=7 m=44
